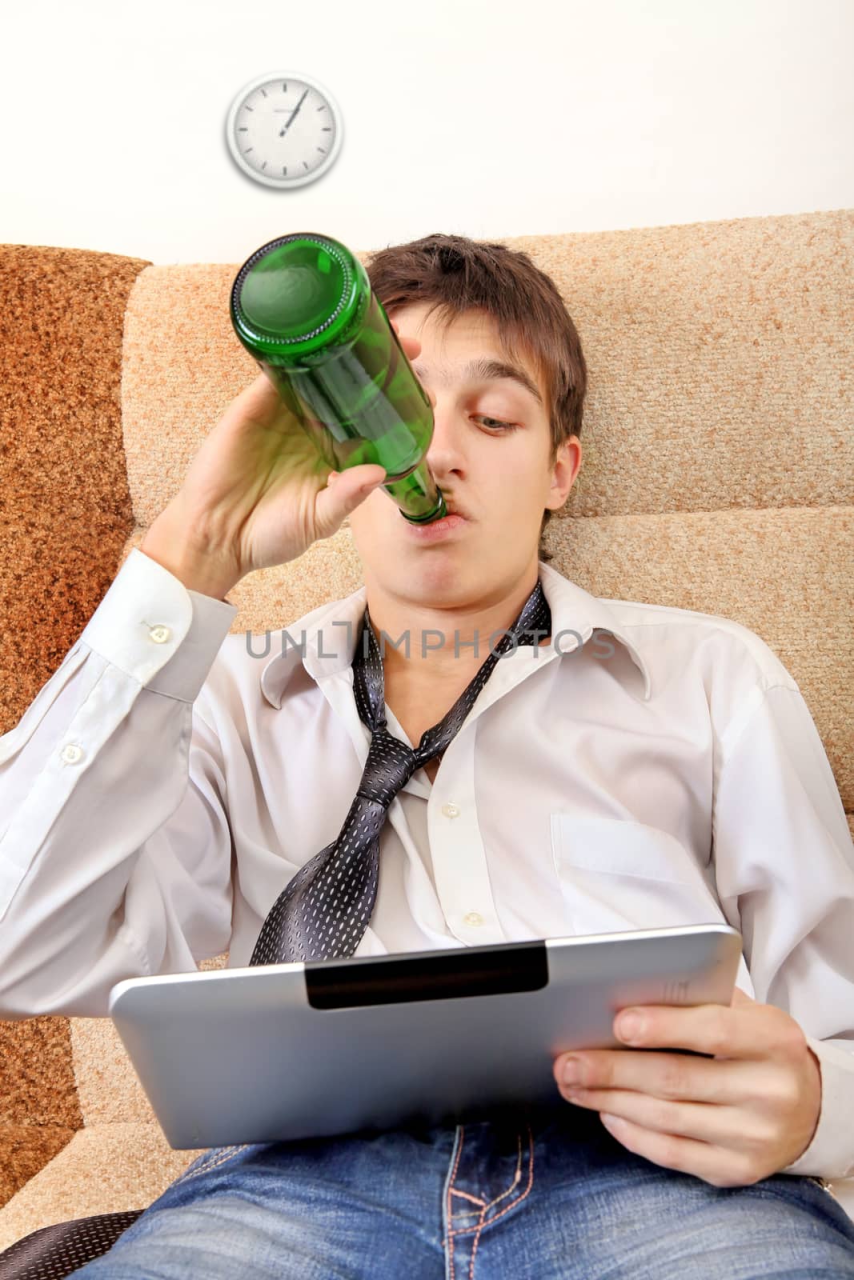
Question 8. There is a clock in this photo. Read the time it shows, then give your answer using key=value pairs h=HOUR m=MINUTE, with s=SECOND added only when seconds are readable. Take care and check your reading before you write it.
h=1 m=5
